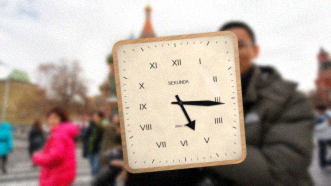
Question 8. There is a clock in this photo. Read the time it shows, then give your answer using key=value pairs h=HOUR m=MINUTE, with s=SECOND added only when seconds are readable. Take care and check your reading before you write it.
h=5 m=16
